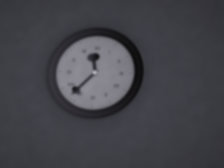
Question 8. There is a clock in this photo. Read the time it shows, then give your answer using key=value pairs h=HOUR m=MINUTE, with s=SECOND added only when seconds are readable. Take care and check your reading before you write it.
h=11 m=37
